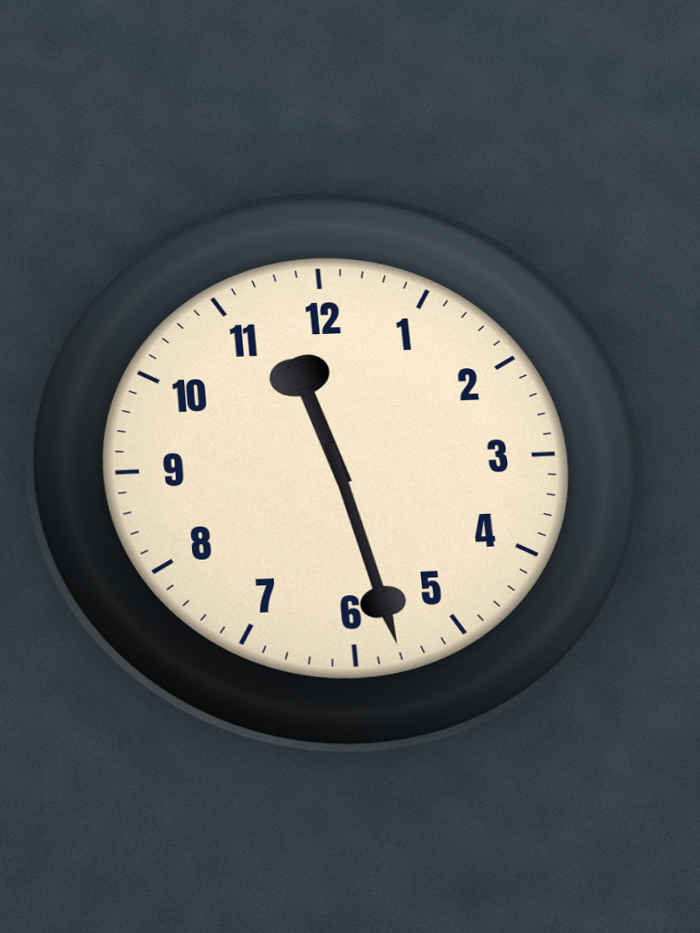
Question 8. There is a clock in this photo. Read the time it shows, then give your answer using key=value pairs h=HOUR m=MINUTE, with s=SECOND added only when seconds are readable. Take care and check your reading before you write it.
h=11 m=28
